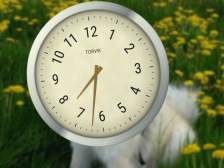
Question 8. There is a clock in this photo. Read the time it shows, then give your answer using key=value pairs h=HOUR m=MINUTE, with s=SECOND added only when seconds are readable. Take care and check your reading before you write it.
h=7 m=32
